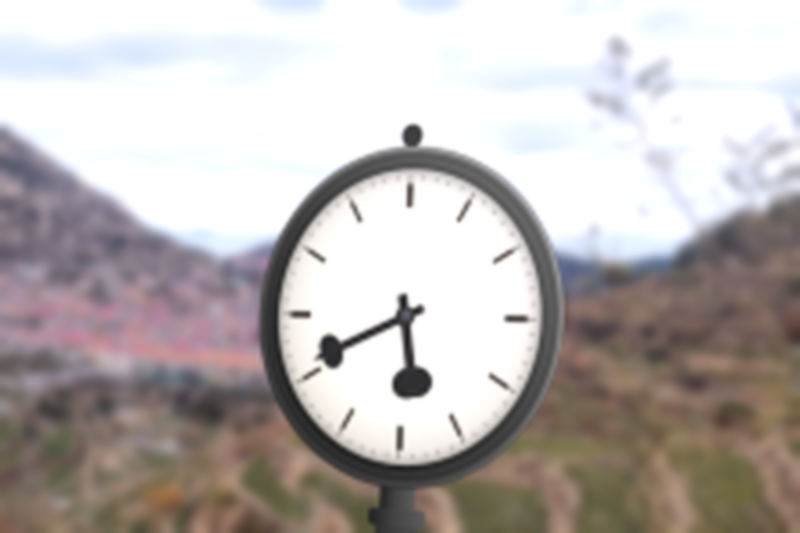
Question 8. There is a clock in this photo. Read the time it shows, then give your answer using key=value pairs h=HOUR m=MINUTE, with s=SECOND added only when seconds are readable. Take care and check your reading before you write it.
h=5 m=41
